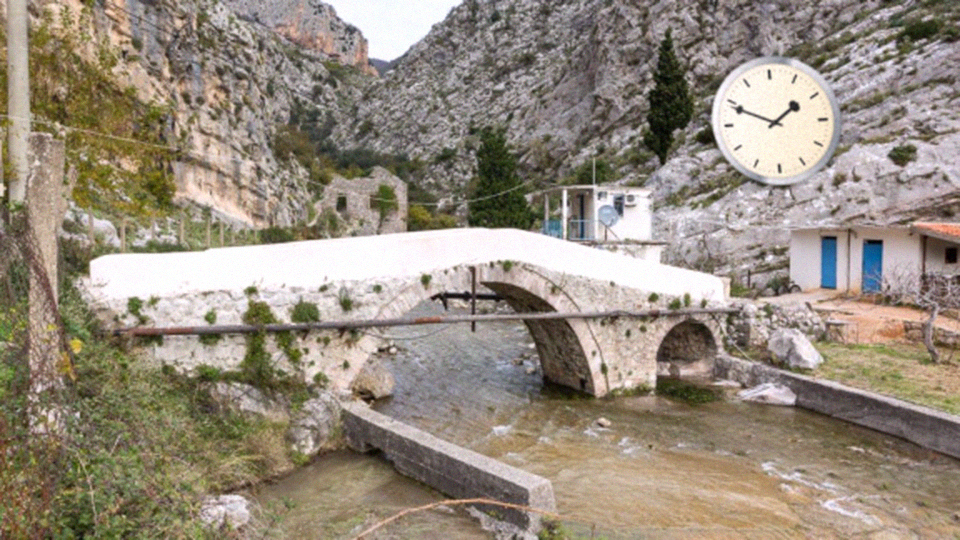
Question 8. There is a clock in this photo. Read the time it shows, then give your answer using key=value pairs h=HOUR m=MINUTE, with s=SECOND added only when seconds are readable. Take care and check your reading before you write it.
h=1 m=49
